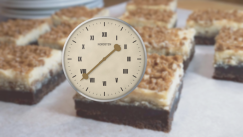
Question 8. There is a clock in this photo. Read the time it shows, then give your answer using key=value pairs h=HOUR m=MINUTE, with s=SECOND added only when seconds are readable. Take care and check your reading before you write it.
h=1 m=38
